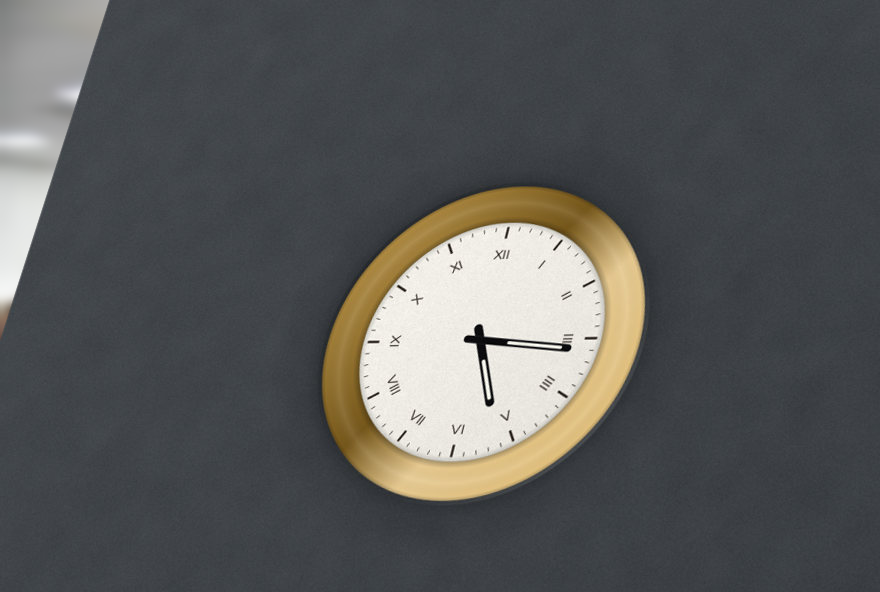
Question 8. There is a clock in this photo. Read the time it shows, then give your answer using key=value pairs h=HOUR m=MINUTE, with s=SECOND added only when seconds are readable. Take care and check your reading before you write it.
h=5 m=16
